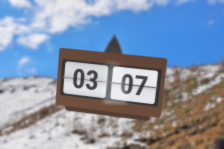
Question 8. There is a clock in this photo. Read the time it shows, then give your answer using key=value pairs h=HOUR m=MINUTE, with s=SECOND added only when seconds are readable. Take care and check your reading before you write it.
h=3 m=7
